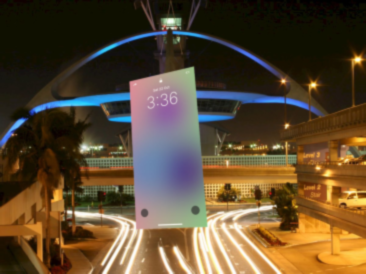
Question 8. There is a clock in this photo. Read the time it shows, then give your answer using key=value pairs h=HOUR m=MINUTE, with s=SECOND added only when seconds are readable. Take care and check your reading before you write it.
h=3 m=36
